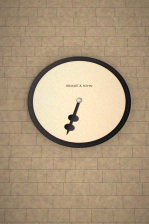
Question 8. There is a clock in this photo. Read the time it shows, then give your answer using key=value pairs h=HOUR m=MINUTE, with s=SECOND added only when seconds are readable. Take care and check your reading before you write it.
h=6 m=33
